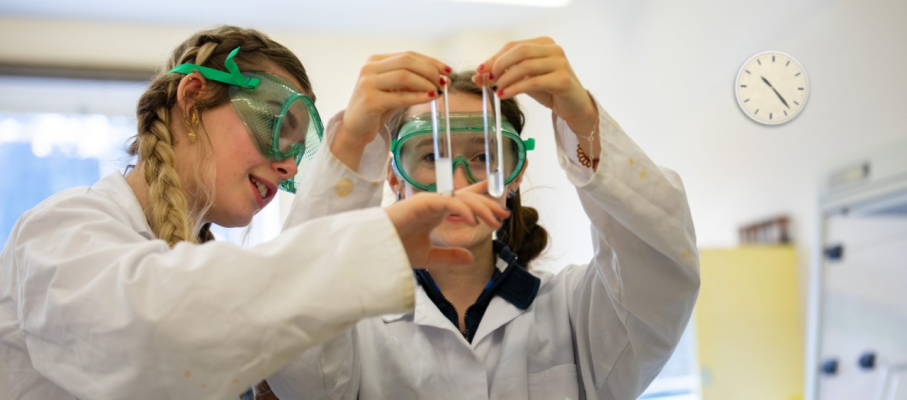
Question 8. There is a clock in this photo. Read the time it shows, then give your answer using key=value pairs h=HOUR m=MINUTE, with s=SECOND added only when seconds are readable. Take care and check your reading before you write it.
h=10 m=23
